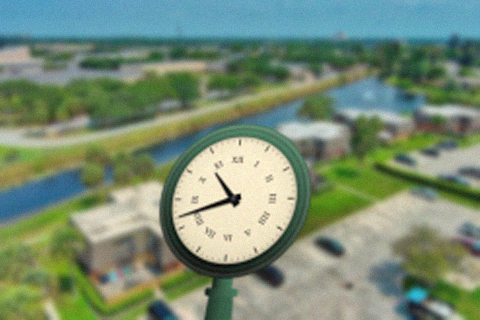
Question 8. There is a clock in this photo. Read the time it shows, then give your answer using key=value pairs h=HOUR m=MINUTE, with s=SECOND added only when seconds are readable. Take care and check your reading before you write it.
h=10 m=42
